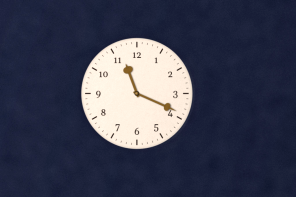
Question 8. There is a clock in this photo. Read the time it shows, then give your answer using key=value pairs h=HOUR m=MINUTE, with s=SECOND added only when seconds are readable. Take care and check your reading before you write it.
h=11 m=19
